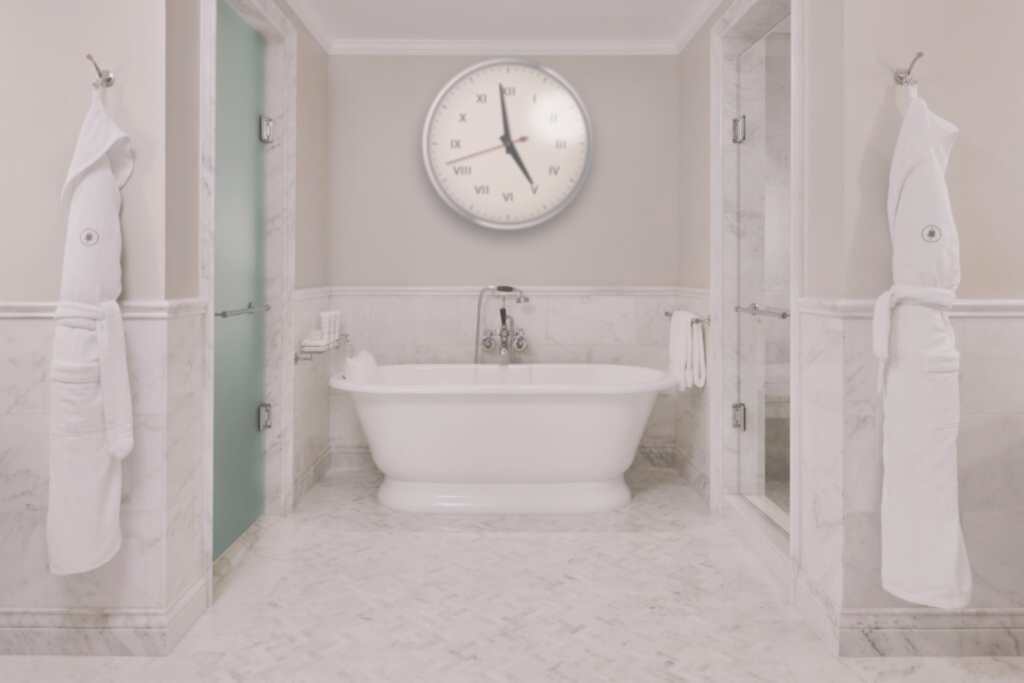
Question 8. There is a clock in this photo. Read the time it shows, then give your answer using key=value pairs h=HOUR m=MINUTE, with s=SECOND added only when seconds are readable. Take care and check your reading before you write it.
h=4 m=58 s=42
